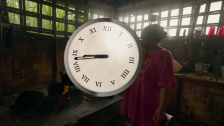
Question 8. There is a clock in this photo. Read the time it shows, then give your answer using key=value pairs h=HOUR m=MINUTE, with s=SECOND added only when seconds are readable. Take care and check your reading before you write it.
h=8 m=43
